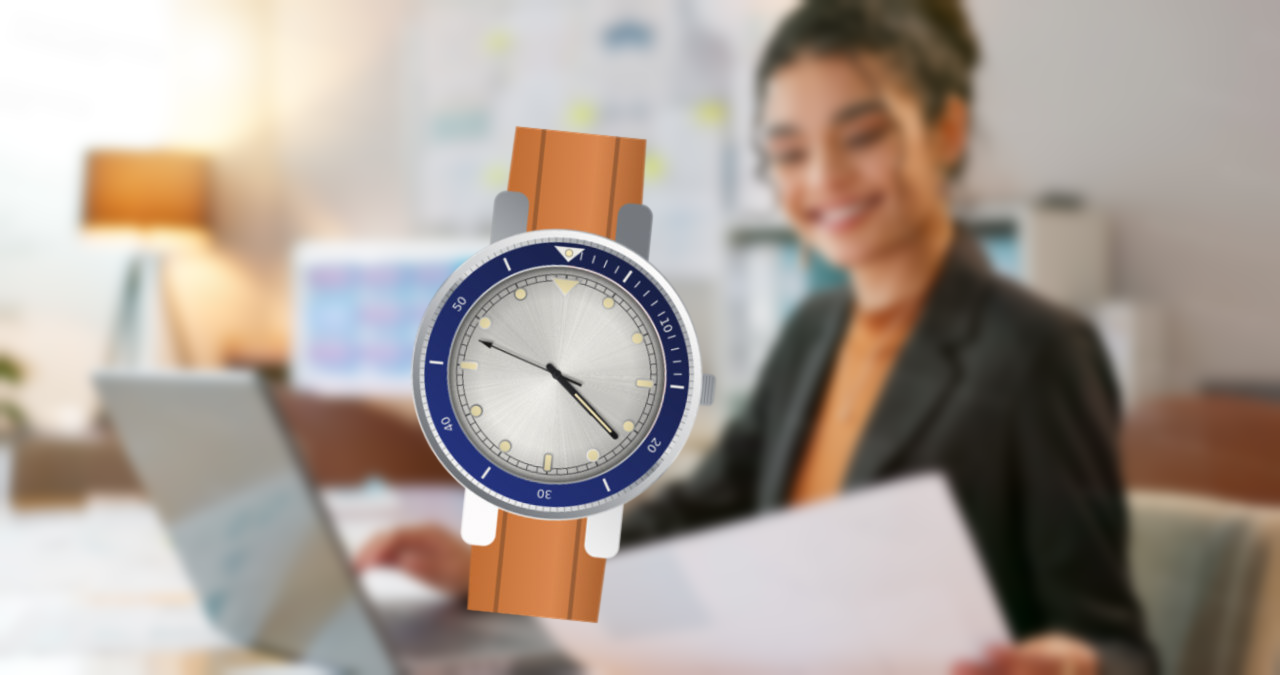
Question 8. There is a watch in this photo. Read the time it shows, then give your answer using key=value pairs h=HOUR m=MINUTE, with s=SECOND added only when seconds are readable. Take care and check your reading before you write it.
h=4 m=21 s=48
